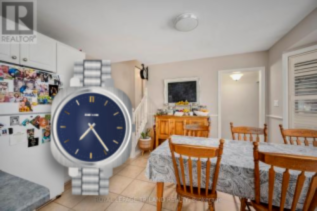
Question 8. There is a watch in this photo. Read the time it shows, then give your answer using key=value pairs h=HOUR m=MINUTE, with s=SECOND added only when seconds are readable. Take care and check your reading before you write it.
h=7 m=24
